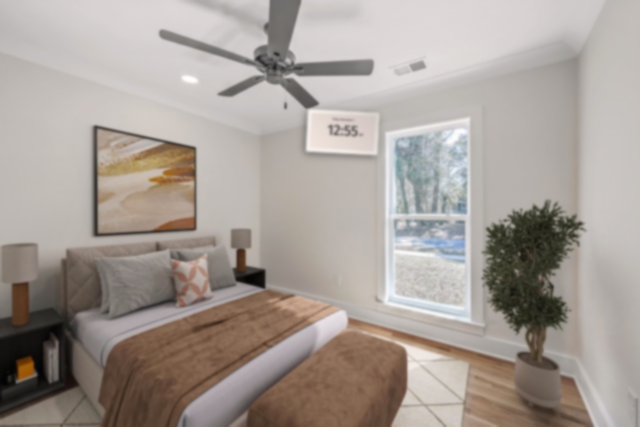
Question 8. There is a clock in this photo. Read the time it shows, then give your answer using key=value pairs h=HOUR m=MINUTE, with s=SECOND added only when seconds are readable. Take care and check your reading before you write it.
h=12 m=55
